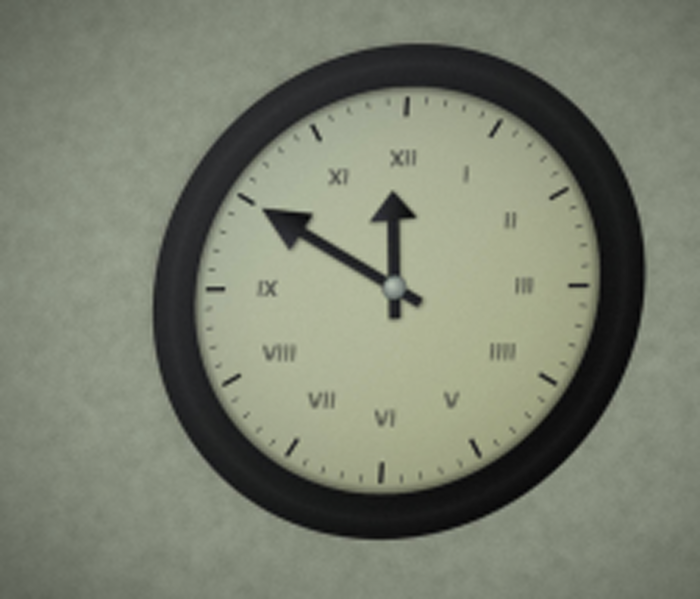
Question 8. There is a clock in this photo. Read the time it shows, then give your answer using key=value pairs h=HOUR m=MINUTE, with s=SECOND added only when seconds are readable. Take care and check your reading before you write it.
h=11 m=50
